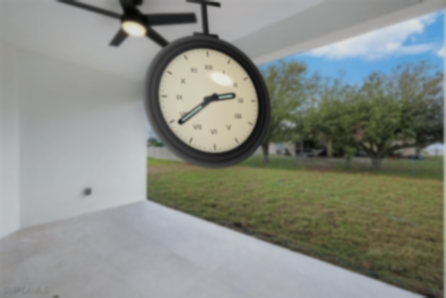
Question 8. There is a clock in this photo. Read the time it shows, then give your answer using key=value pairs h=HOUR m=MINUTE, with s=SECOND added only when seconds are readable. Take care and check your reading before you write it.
h=2 m=39
